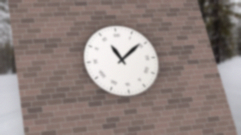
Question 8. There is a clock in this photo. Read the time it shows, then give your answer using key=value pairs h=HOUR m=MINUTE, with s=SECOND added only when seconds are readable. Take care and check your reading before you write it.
h=11 m=9
